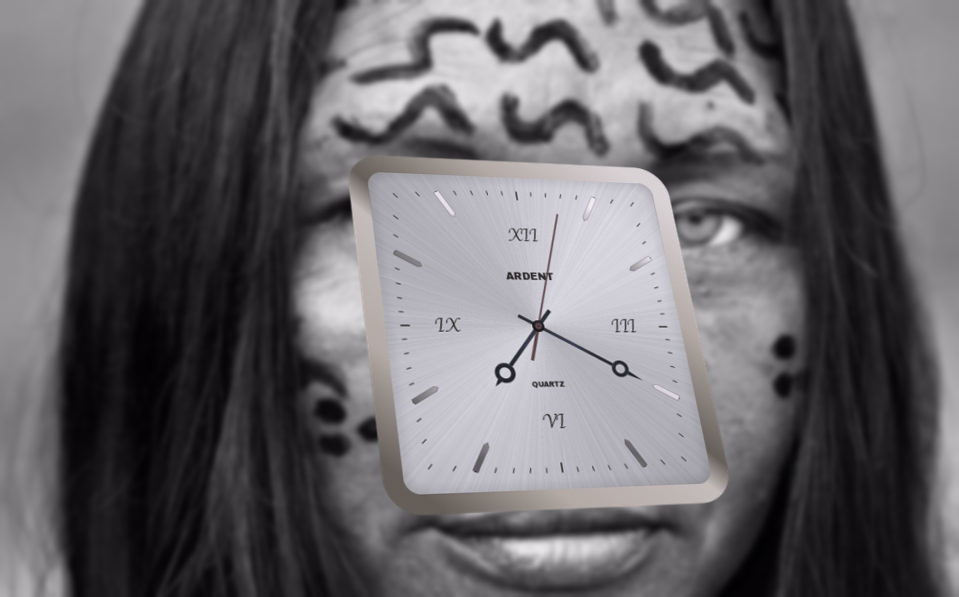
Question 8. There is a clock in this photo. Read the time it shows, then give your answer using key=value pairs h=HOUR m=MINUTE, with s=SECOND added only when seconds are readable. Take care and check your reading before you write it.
h=7 m=20 s=3
